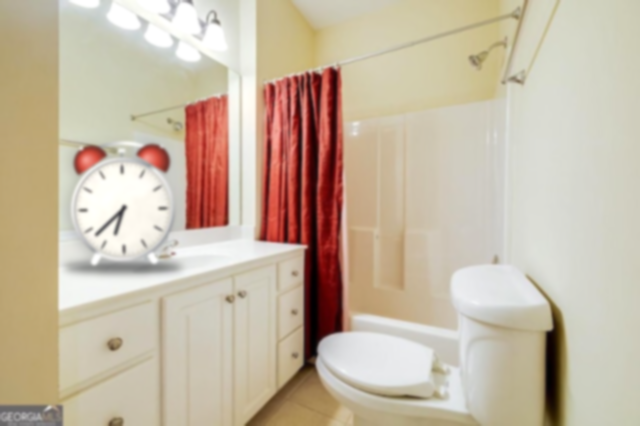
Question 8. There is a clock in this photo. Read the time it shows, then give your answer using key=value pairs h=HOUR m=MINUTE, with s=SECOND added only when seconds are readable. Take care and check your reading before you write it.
h=6 m=38
